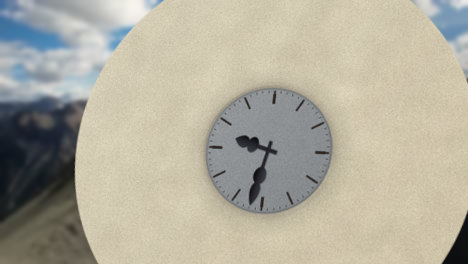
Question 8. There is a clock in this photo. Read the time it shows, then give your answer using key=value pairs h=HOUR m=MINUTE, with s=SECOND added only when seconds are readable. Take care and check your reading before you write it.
h=9 m=32
